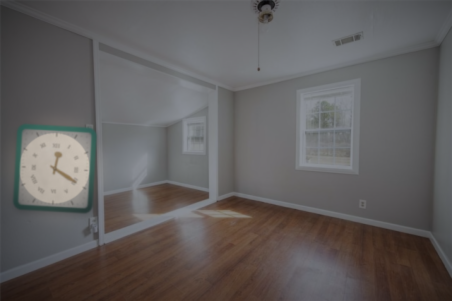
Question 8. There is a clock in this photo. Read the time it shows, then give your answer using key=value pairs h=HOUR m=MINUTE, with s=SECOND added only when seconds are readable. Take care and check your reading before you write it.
h=12 m=20
